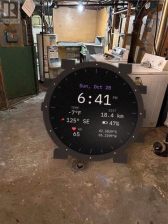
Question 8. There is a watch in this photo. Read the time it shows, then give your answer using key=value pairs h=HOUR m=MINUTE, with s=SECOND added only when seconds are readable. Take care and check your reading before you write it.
h=6 m=41
